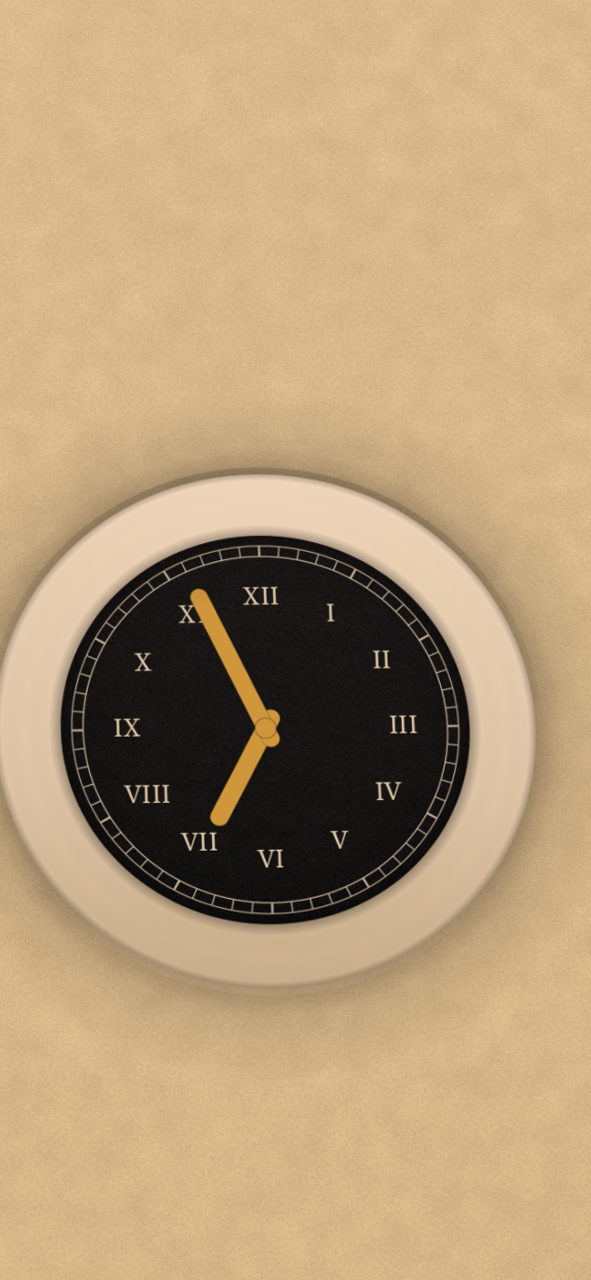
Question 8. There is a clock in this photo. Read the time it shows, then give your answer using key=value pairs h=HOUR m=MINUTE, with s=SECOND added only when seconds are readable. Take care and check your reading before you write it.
h=6 m=56
